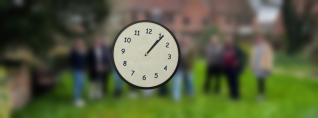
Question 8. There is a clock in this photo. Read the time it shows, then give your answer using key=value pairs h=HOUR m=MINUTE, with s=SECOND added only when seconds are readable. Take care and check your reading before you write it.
h=1 m=6
